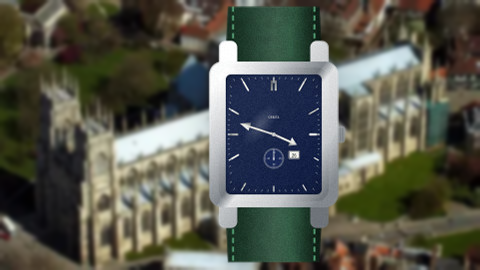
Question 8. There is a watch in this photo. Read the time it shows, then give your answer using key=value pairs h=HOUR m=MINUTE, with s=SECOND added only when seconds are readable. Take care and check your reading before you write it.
h=3 m=48
